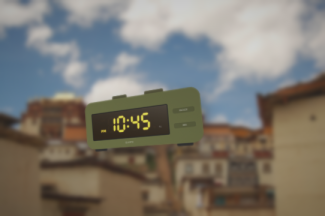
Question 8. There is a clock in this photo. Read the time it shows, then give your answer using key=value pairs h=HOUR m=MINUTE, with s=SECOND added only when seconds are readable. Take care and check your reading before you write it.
h=10 m=45
